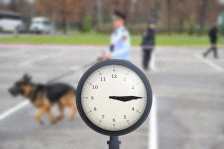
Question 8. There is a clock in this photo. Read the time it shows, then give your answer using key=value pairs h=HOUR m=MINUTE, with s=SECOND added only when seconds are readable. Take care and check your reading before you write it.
h=3 m=15
